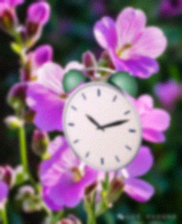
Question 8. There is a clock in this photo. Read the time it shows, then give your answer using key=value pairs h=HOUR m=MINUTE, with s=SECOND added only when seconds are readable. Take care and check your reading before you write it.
h=10 m=12
